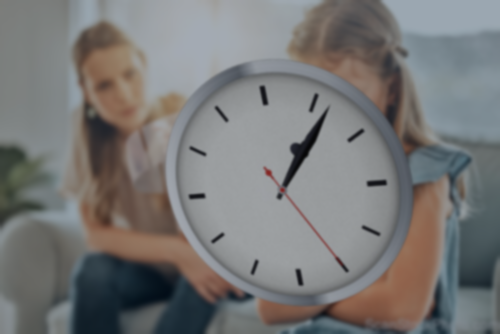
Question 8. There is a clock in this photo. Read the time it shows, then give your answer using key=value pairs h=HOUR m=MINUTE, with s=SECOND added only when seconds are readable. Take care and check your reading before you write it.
h=1 m=6 s=25
